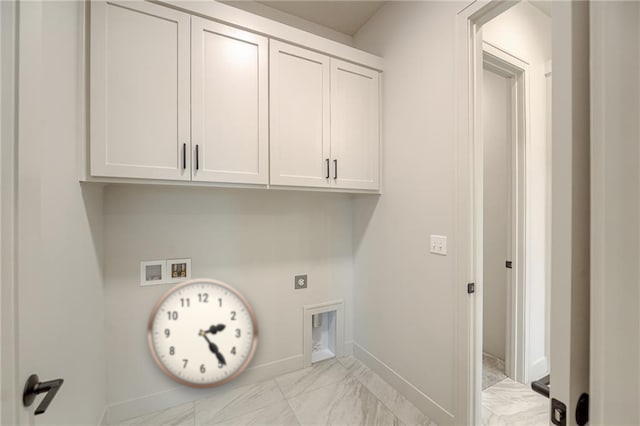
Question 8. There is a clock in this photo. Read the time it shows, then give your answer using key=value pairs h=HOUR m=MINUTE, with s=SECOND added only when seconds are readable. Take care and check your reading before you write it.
h=2 m=24
